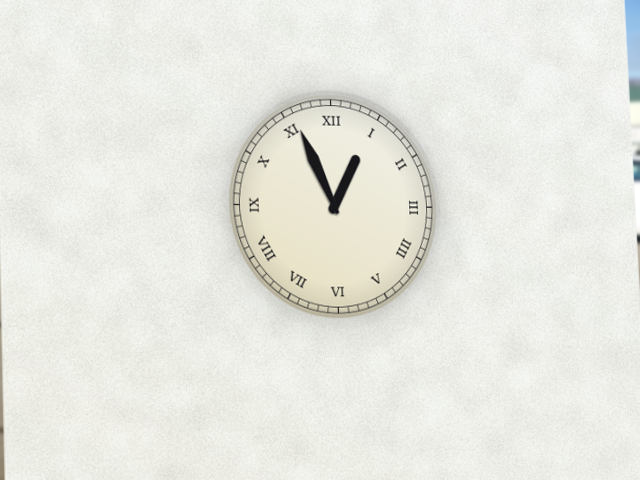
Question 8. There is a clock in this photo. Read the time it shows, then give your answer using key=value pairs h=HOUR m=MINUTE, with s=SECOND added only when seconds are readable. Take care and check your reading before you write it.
h=12 m=56
